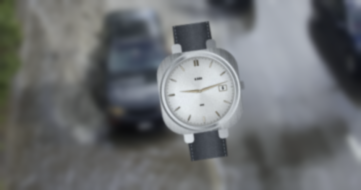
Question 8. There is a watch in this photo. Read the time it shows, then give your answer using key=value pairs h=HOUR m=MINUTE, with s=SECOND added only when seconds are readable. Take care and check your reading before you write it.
h=9 m=13
